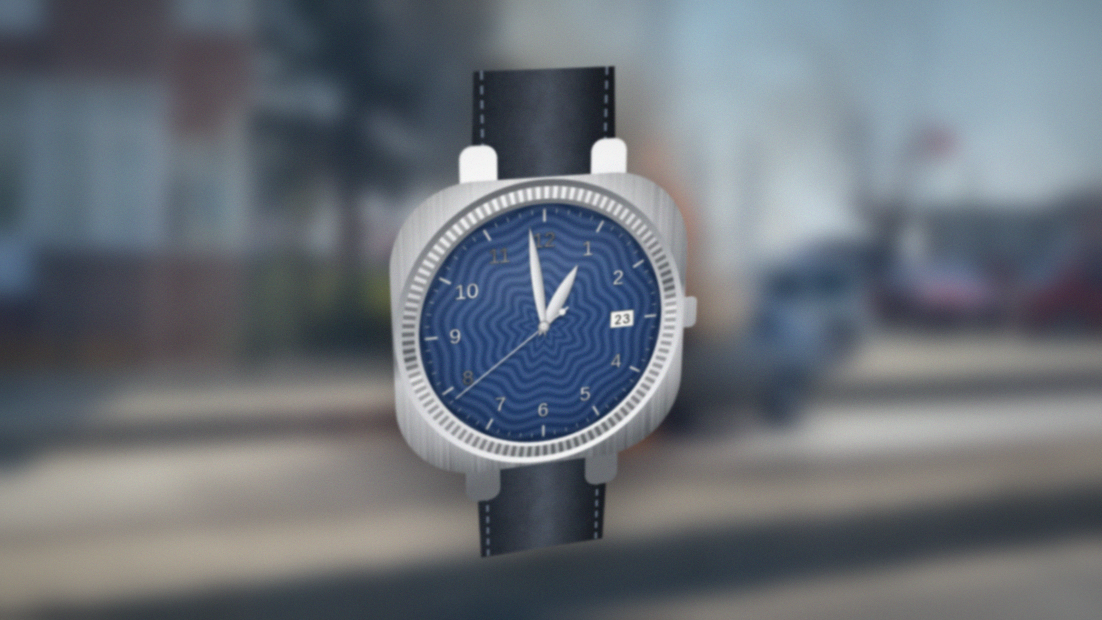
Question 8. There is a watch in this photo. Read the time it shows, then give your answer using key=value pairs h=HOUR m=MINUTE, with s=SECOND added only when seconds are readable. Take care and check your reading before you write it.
h=12 m=58 s=39
